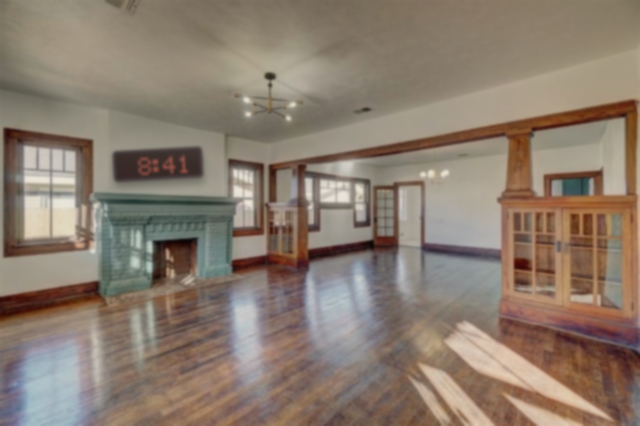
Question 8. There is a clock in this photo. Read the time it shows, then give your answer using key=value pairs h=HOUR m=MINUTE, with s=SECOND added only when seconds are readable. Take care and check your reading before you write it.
h=8 m=41
